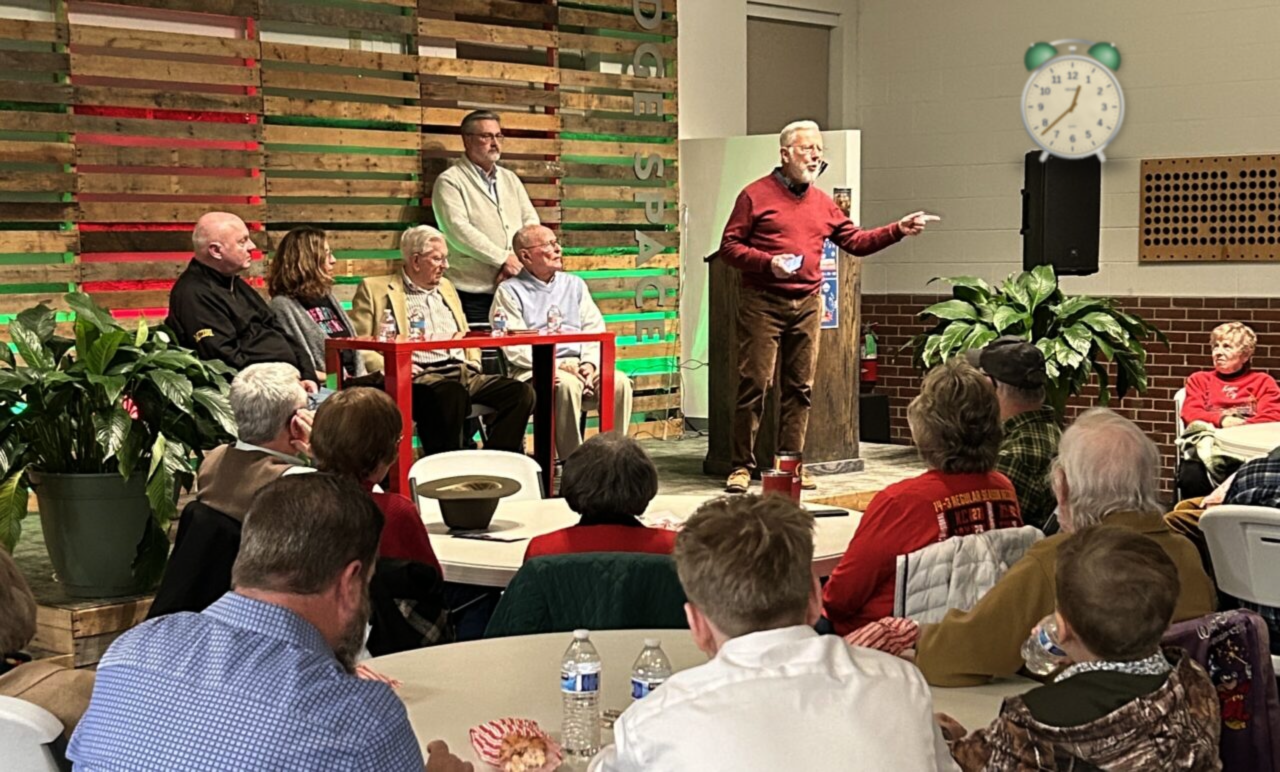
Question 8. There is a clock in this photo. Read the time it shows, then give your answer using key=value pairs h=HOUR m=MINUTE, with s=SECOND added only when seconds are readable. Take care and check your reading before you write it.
h=12 m=38
